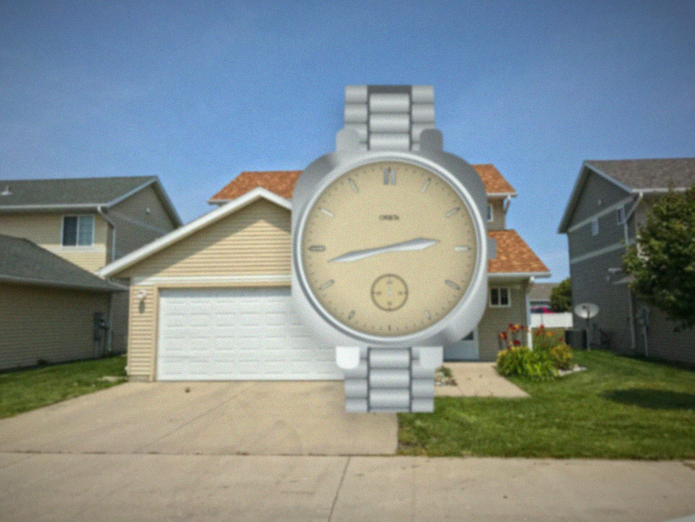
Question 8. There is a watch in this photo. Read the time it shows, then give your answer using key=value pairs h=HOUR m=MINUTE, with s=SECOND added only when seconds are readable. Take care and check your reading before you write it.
h=2 m=43
